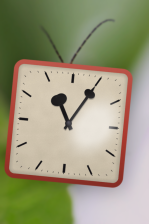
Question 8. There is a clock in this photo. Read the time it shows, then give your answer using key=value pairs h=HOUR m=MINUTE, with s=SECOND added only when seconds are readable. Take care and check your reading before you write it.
h=11 m=5
